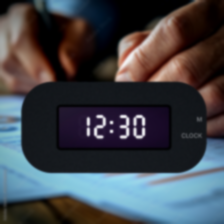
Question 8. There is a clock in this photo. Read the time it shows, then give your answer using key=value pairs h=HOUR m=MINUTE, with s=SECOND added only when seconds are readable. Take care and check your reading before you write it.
h=12 m=30
